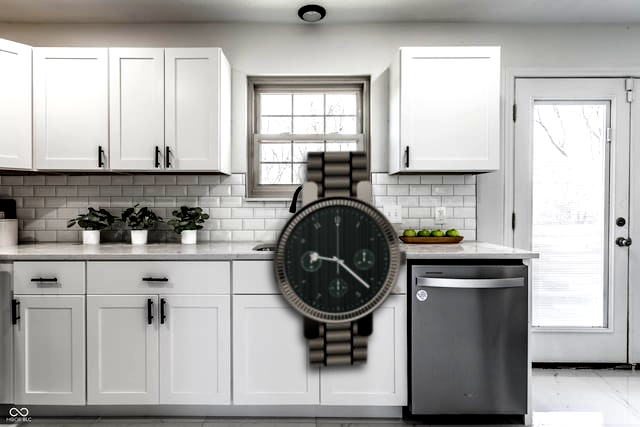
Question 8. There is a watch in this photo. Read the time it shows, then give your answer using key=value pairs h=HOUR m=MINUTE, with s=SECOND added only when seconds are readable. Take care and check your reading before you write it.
h=9 m=22
